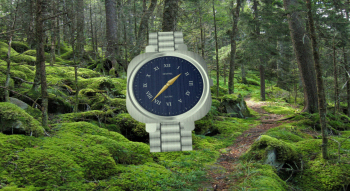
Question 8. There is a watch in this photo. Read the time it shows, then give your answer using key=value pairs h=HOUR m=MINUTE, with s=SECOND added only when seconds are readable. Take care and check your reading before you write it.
h=1 m=37
